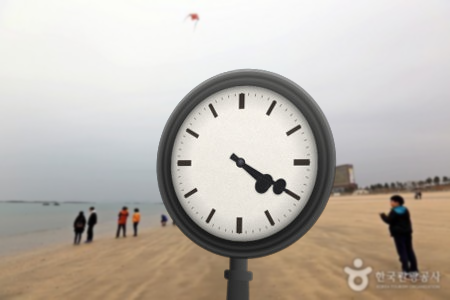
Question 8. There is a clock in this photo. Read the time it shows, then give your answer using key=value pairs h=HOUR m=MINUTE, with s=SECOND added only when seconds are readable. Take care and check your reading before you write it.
h=4 m=20
